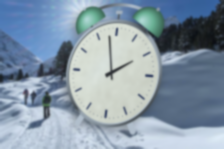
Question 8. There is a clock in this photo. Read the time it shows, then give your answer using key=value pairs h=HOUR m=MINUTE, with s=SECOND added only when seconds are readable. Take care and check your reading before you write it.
h=1 m=58
